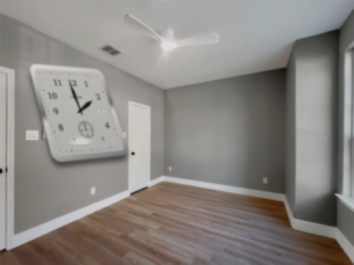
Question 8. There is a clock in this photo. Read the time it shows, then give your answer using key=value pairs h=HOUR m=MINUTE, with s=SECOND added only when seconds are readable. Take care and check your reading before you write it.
h=1 m=59
